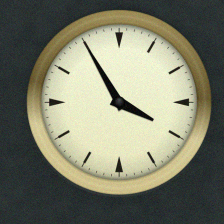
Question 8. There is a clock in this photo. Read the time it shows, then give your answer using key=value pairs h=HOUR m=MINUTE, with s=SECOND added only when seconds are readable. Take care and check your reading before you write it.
h=3 m=55
